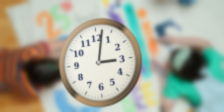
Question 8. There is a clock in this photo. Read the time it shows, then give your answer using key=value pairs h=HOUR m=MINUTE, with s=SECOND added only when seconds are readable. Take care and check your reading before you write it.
h=3 m=2
